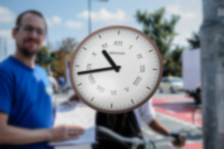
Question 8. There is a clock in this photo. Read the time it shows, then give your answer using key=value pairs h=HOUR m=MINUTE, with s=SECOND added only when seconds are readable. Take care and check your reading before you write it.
h=10 m=43
